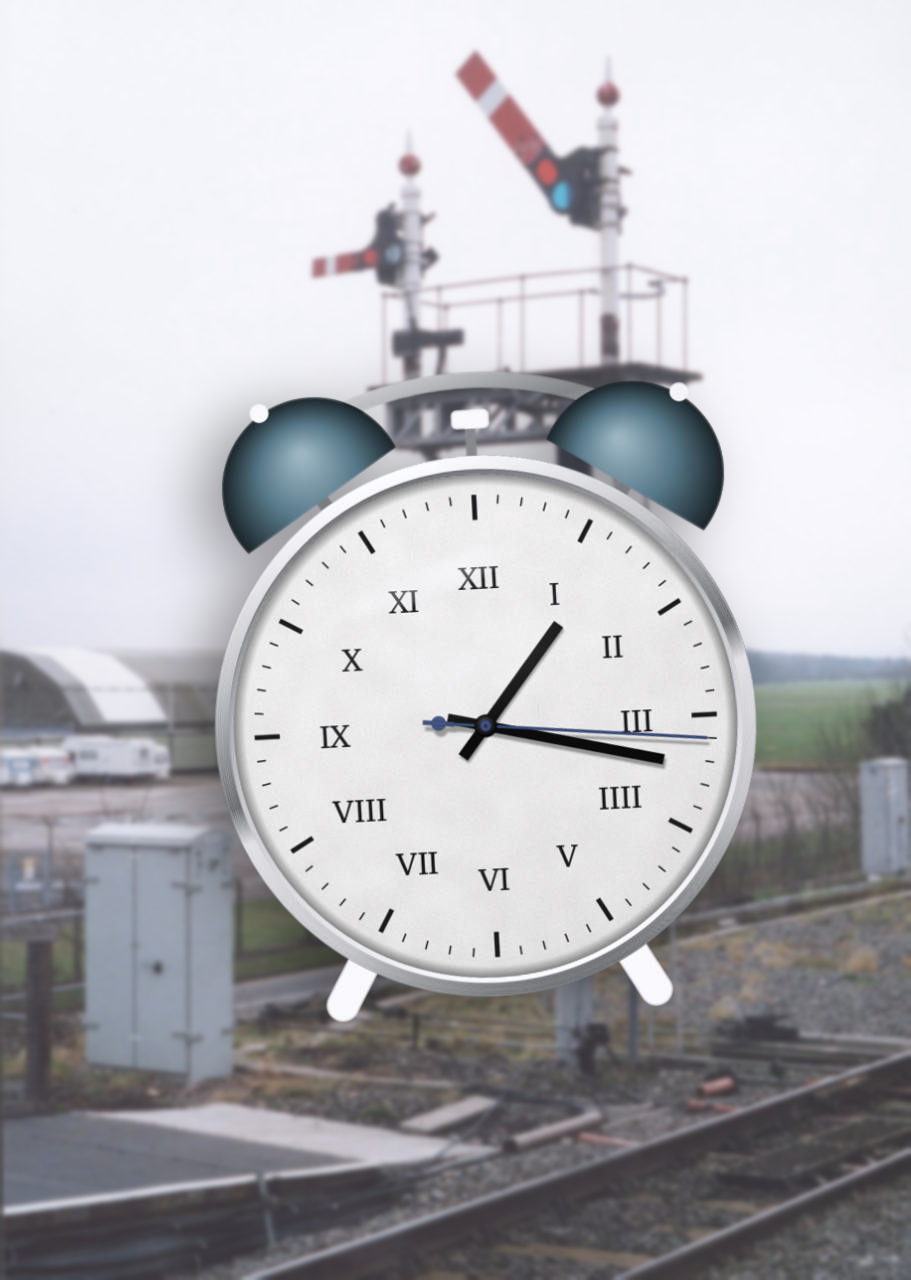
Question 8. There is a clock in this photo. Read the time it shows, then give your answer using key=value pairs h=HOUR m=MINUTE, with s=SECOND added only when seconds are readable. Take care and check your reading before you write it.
h=1 m=17 s=16
